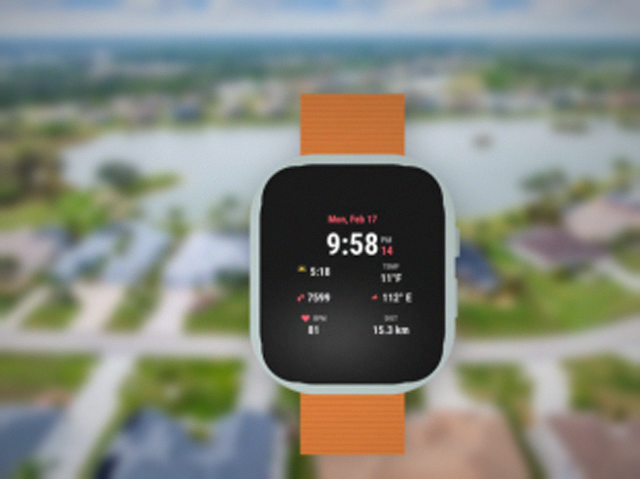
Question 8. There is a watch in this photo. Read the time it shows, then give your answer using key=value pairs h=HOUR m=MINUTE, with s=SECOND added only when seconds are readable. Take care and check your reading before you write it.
h=9 m=58
